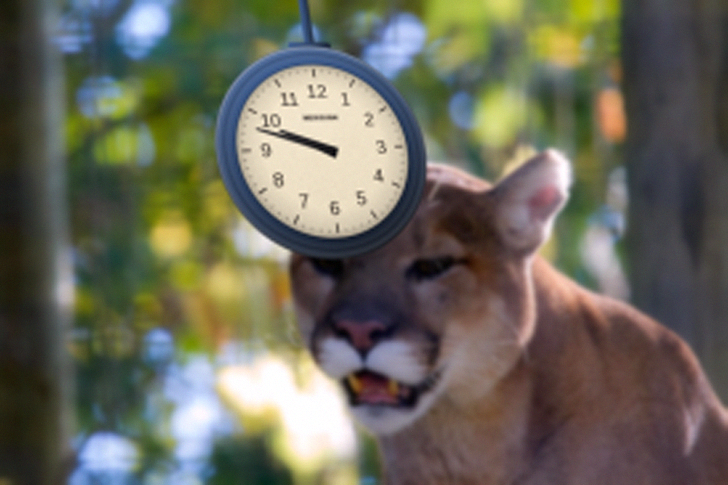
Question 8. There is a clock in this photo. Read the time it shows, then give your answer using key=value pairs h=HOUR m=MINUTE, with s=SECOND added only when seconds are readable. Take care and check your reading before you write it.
h=9 m=48
